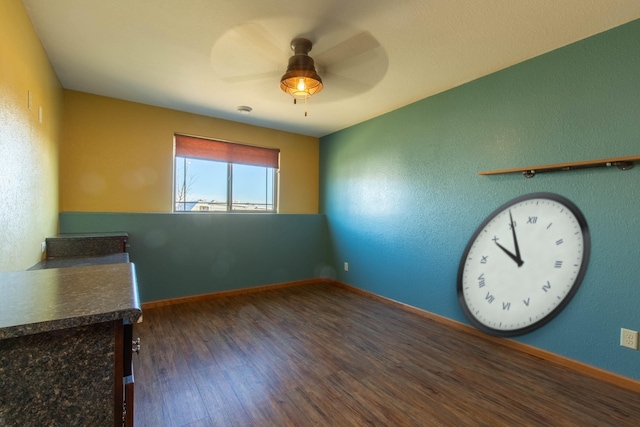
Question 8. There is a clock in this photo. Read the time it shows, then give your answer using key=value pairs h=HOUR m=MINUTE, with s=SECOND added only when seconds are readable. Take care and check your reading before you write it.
h=9 m=55
